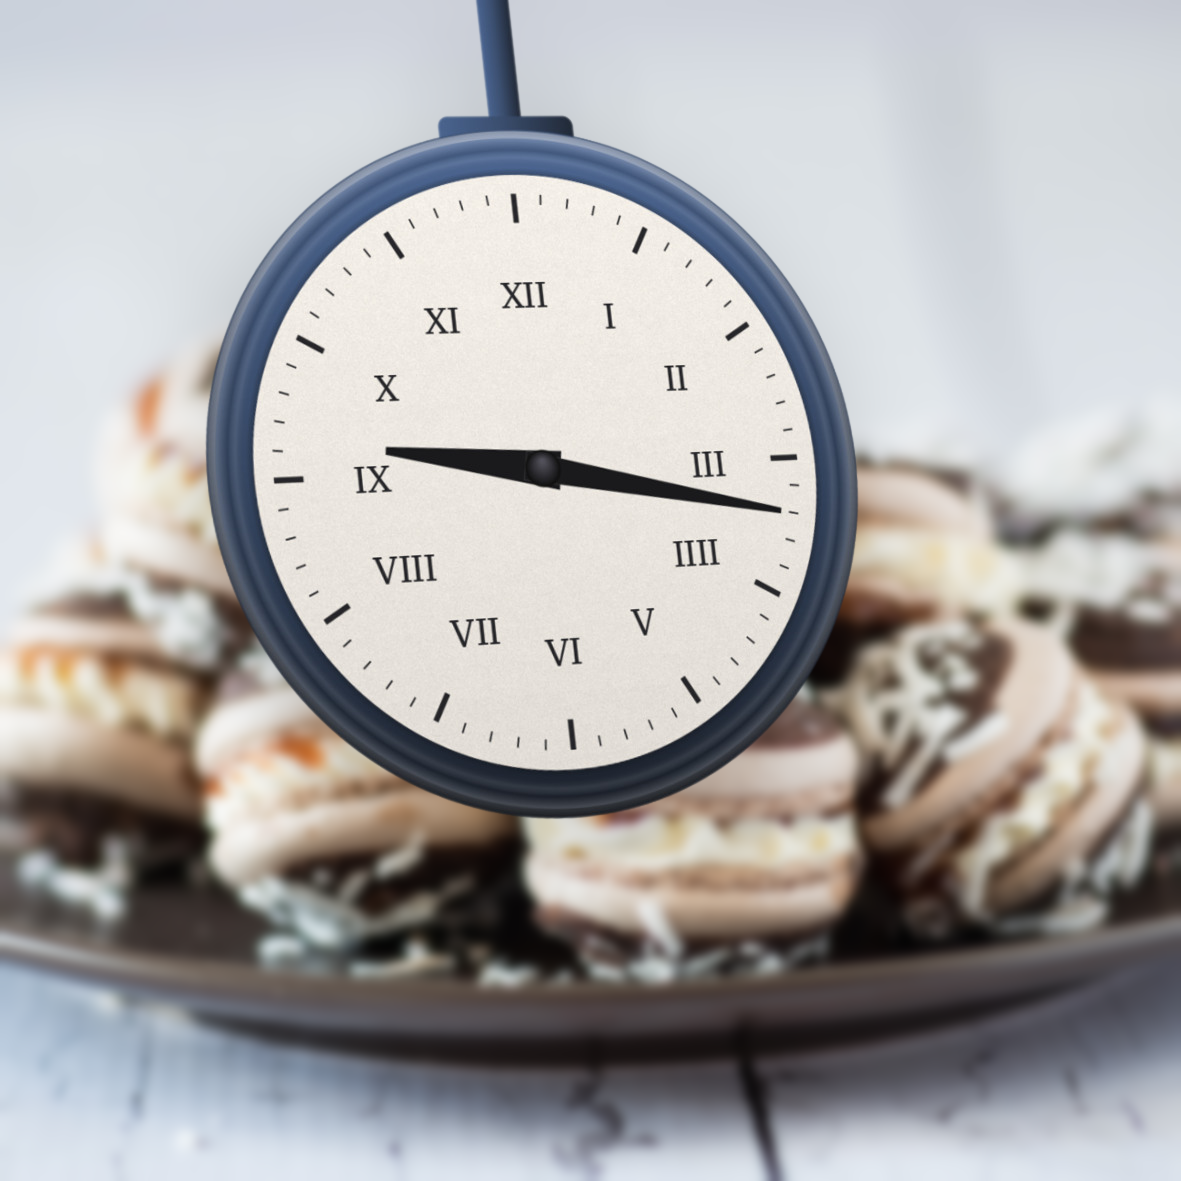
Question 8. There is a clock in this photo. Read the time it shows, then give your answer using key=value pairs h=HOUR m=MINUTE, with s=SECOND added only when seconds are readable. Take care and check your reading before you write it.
h=9 m=17
